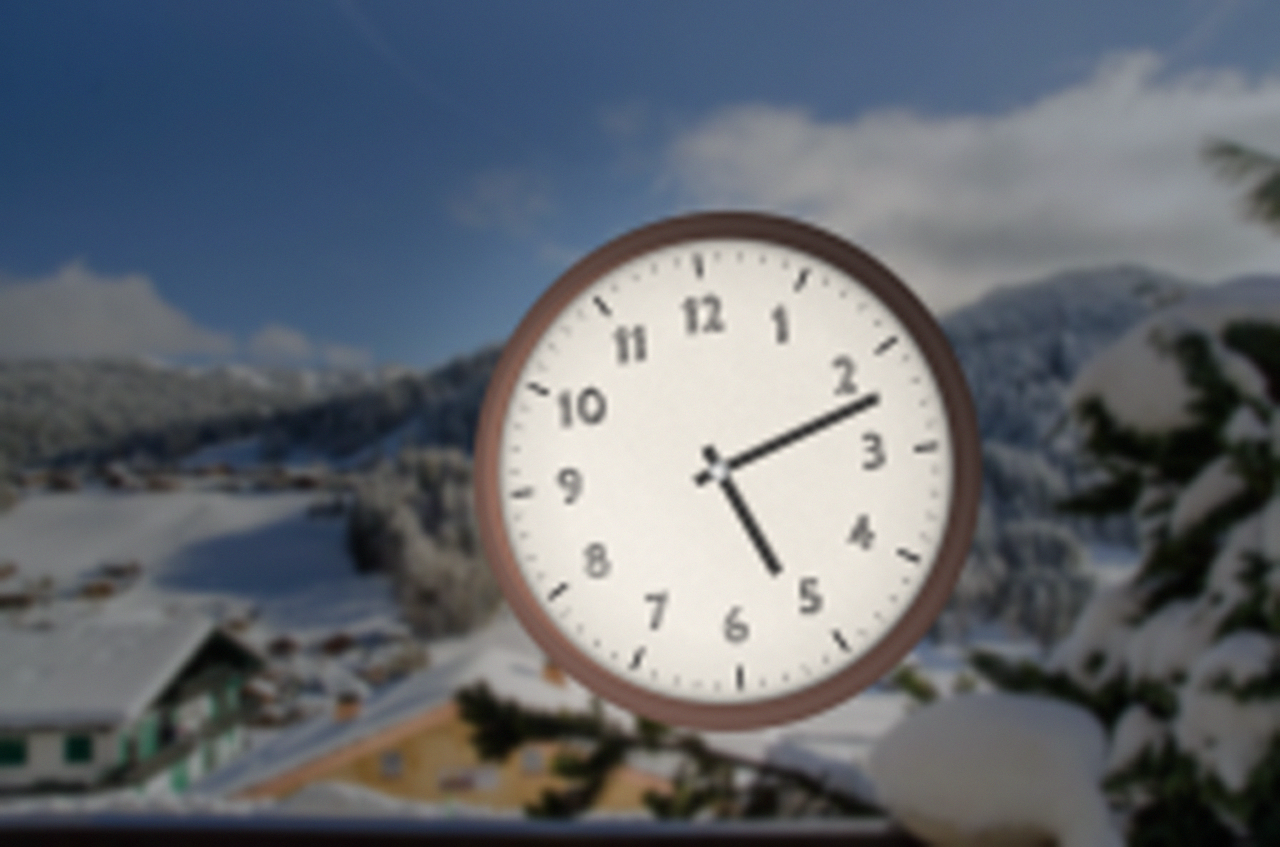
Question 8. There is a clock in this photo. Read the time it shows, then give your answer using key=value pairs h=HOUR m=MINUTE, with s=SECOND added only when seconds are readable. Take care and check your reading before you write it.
h=5 m=12
